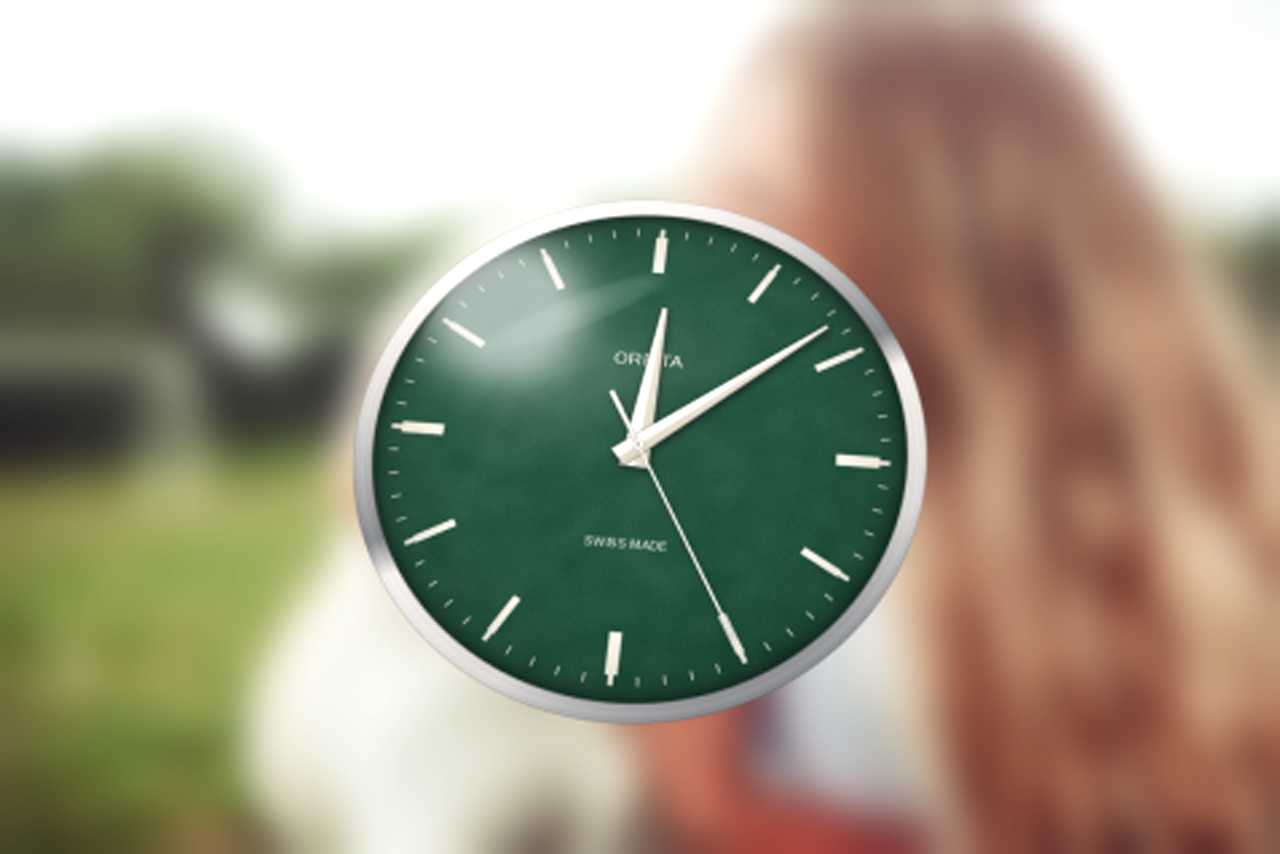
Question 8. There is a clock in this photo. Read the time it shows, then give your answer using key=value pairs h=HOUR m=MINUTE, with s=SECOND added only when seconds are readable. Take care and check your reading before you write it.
h=12 m=8 s=25
